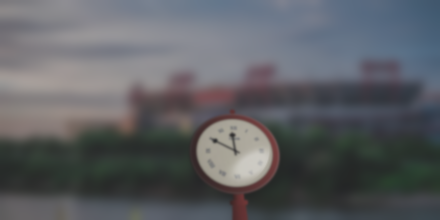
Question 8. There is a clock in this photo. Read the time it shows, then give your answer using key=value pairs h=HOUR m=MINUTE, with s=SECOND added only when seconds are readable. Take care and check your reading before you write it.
h=11 m=50
